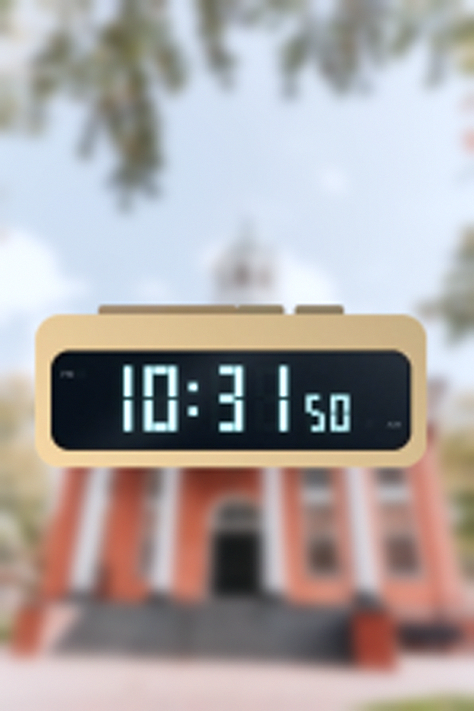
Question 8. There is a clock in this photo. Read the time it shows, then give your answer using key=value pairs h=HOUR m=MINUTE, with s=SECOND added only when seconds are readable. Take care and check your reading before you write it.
h=10 m=31 s=50
